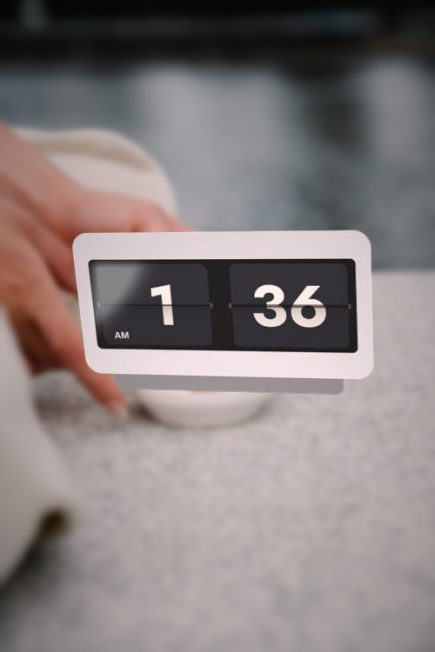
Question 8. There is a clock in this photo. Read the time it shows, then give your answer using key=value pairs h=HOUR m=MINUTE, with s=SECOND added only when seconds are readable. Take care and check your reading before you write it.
h=1 m=36
